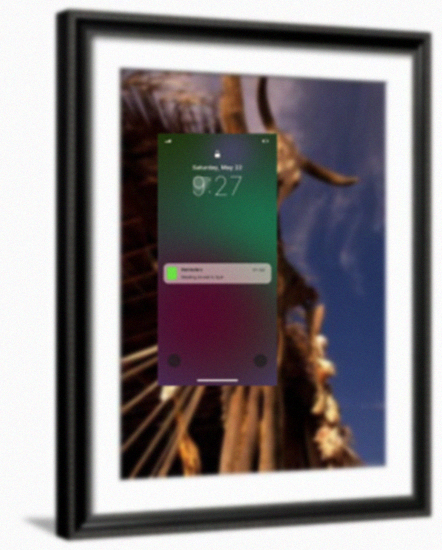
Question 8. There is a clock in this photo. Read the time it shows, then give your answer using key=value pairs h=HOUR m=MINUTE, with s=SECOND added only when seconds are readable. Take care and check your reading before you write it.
h=9 m=27
